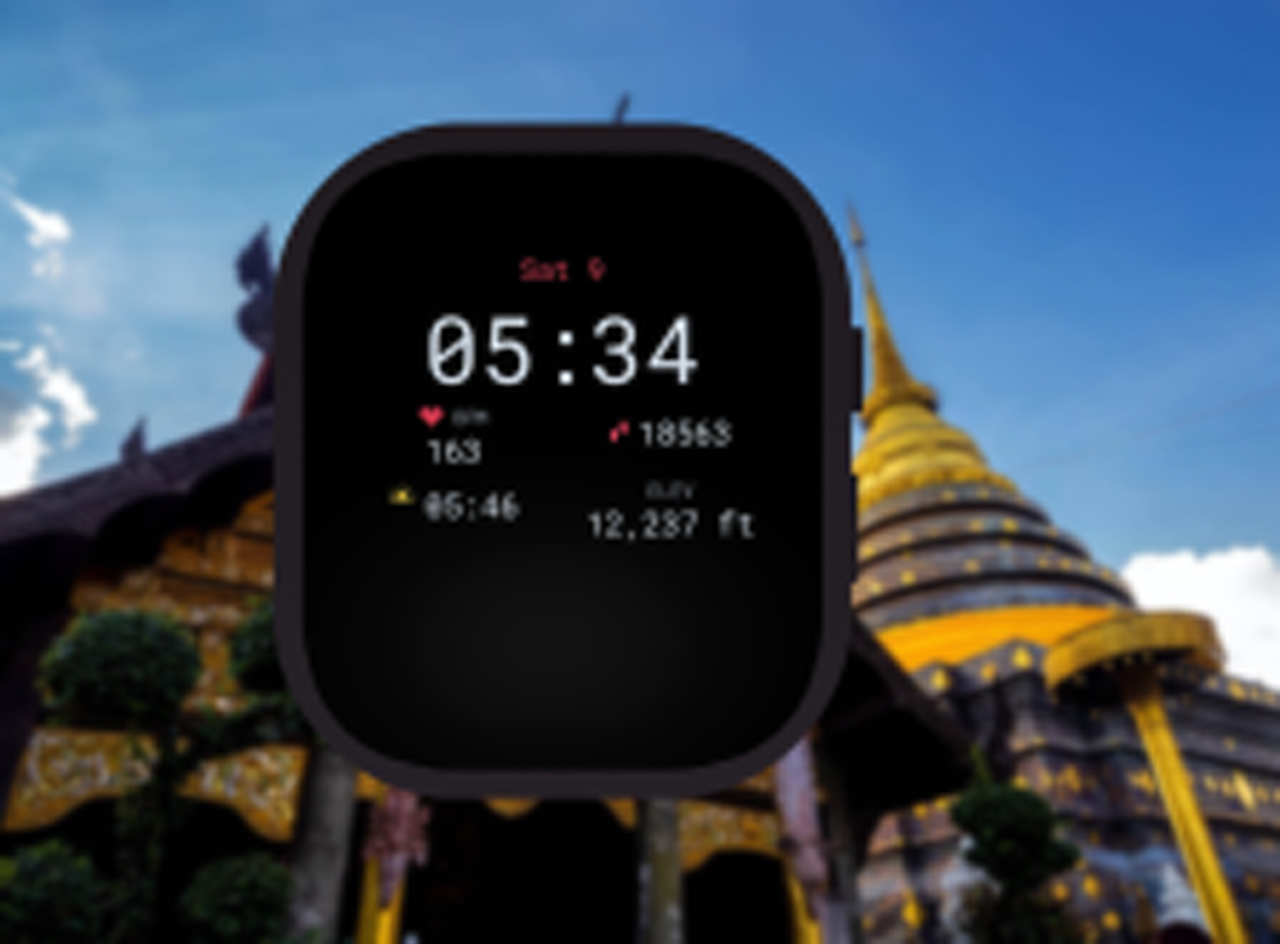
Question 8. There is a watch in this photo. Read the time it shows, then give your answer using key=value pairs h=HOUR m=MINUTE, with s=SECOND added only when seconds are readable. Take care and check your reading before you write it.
h=5 m=34
